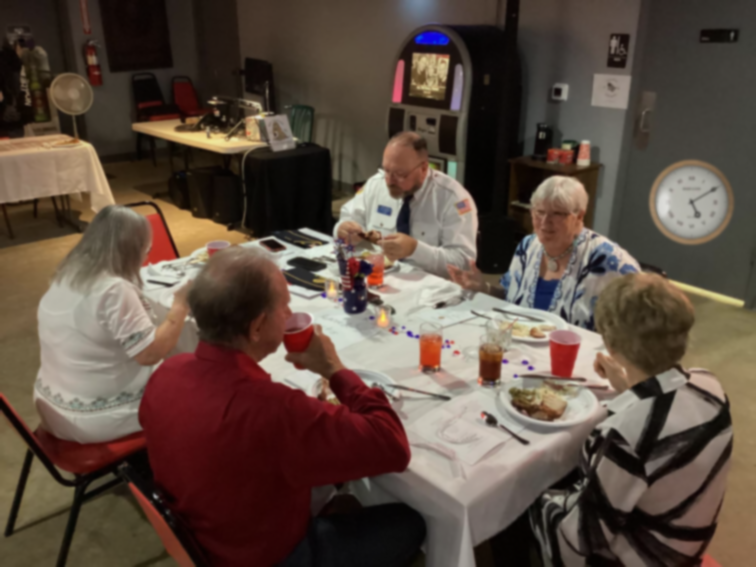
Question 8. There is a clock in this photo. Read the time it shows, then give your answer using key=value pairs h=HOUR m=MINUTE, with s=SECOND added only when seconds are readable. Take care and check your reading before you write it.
h=5 m=10
